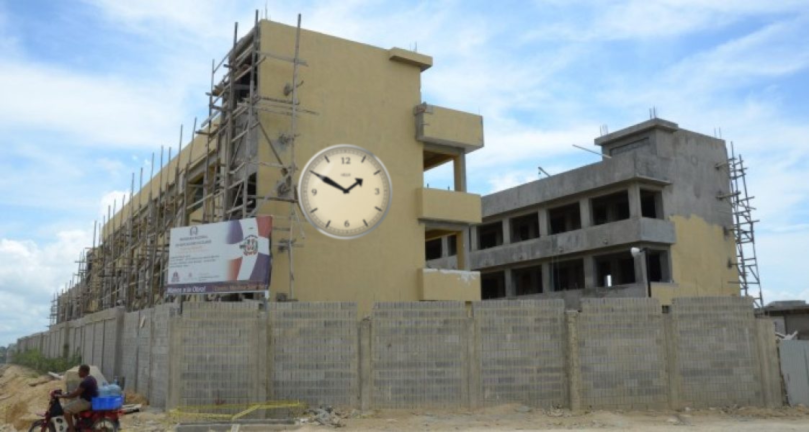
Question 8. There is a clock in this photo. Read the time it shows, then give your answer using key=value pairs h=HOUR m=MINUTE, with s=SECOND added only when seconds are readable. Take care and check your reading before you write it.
h=1 m=50
